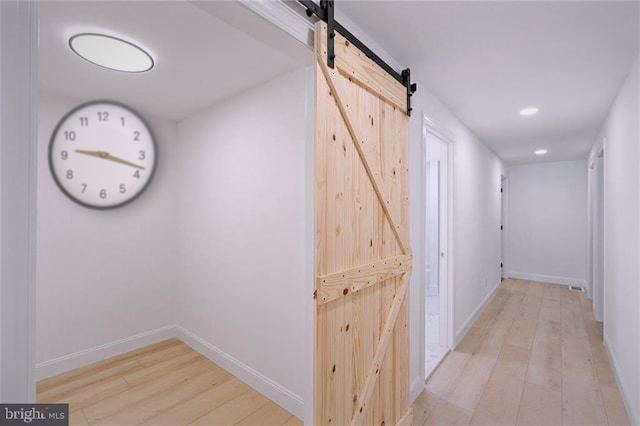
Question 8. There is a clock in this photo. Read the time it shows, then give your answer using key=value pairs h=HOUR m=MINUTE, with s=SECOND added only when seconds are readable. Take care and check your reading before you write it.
h=9 m=18
